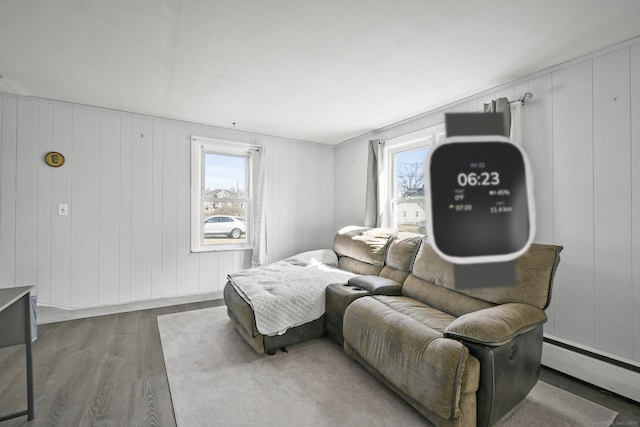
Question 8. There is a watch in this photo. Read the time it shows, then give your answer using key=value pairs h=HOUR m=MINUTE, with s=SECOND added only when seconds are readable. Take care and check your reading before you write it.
h=6 m=23
